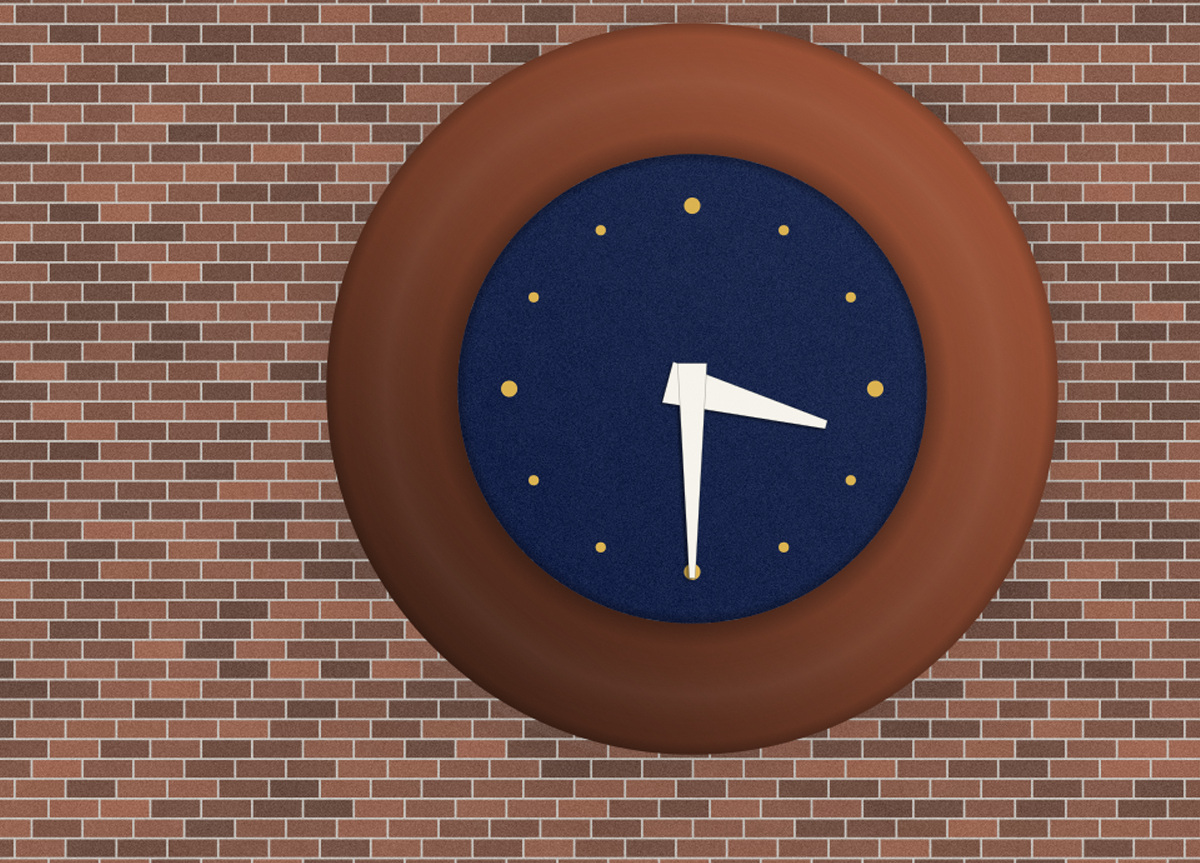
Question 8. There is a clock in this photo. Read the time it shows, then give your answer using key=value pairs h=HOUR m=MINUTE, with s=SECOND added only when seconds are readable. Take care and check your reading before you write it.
h=3 m=30
